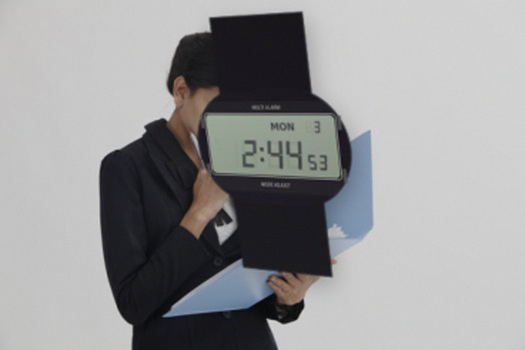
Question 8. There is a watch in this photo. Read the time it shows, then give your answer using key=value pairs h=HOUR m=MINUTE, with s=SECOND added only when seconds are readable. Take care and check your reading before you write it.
h=2 m=44 s=53
